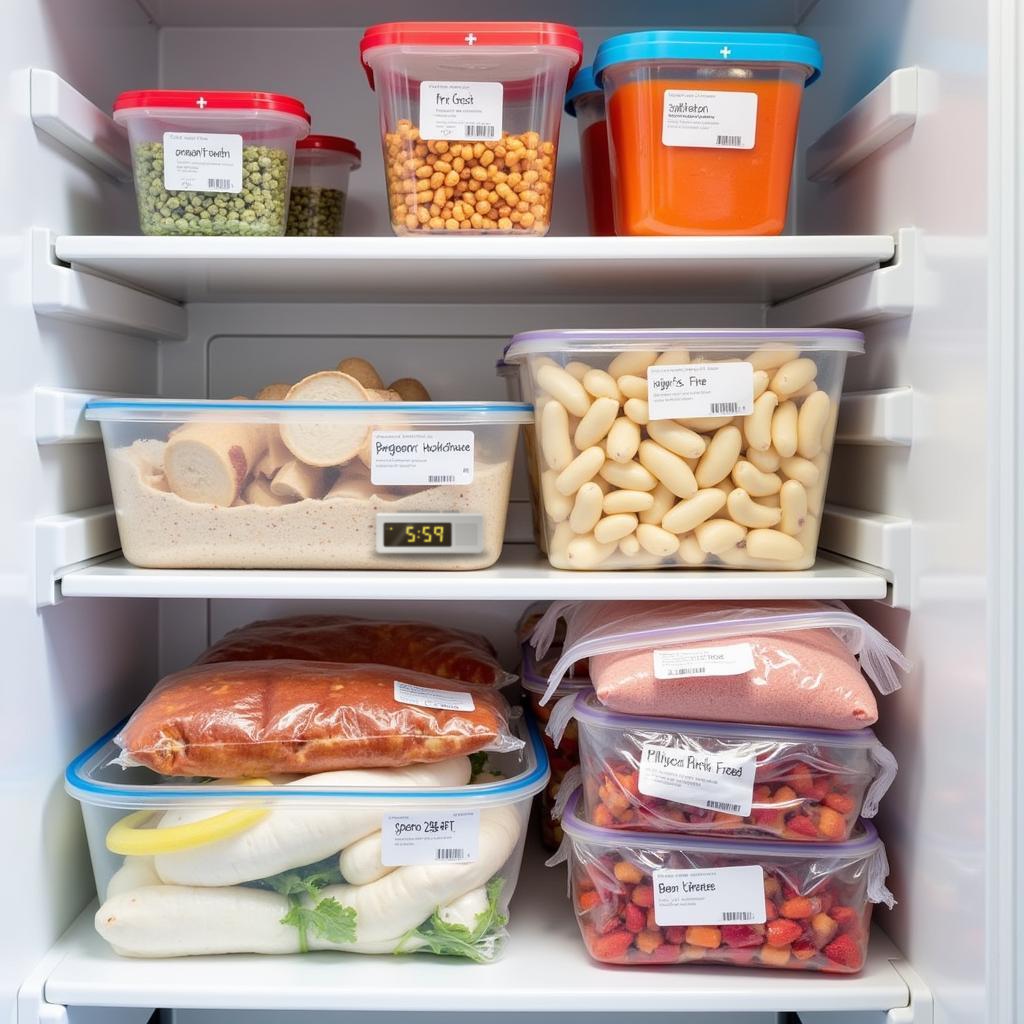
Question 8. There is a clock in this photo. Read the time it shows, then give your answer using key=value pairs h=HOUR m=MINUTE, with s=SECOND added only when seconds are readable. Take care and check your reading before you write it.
h=5 m=59
